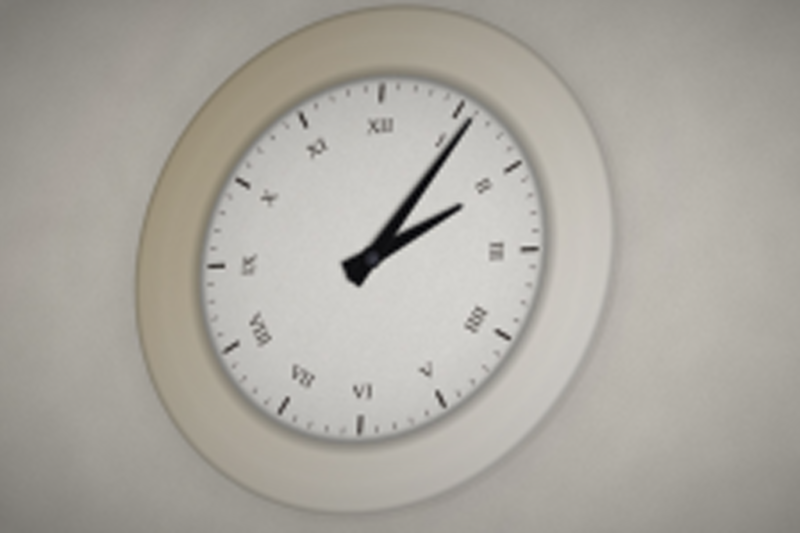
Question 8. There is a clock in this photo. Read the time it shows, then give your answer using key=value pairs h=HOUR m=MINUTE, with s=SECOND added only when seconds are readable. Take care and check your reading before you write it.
h=2 m=6
